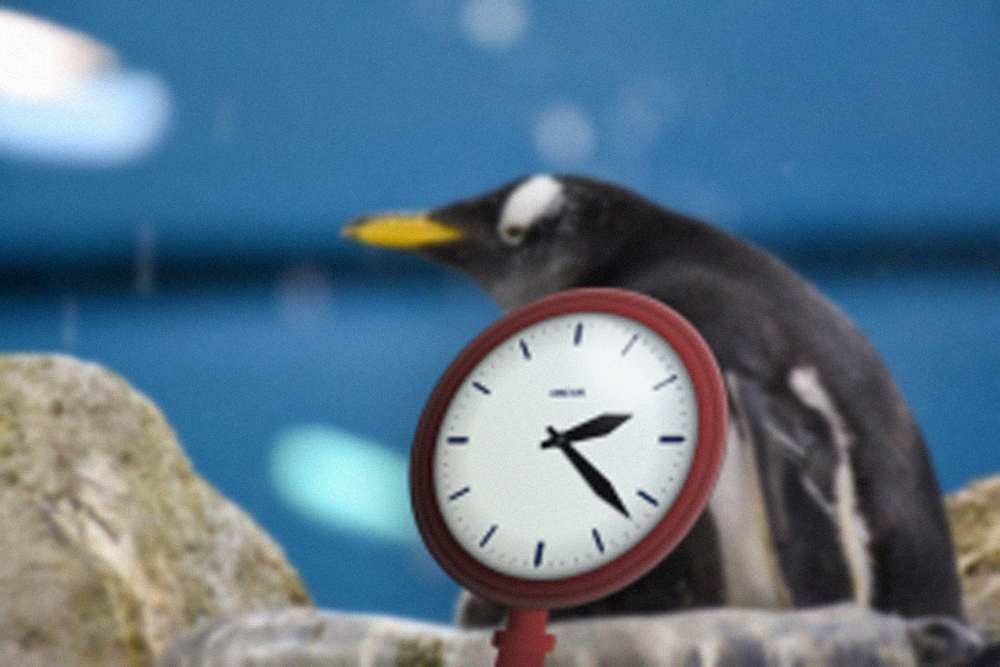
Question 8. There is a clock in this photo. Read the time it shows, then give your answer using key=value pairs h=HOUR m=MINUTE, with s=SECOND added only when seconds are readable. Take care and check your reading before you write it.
h=2 m=22
